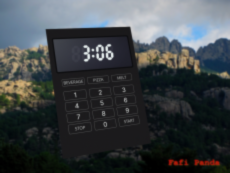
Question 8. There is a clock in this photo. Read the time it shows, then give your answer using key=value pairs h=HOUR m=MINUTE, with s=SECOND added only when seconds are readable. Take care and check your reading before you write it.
h=3 m=6
